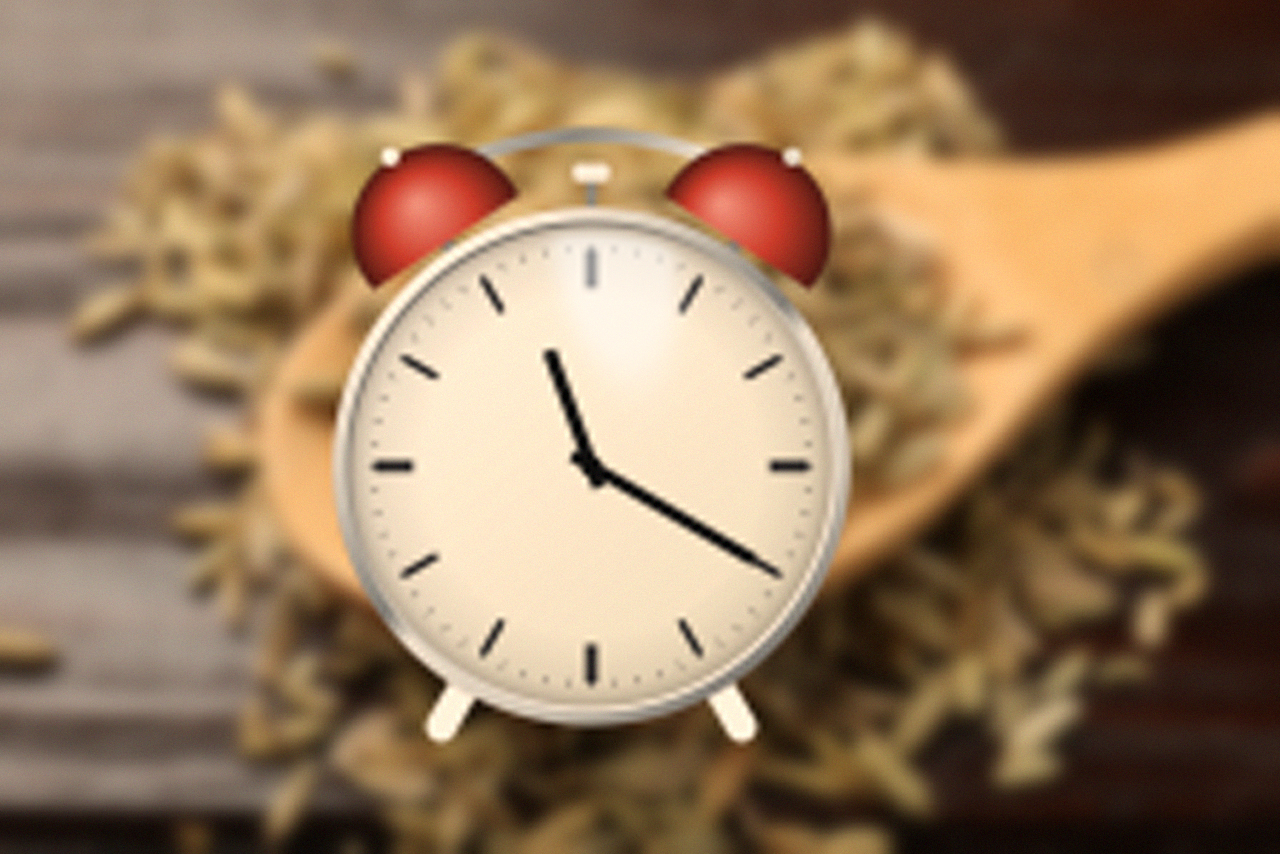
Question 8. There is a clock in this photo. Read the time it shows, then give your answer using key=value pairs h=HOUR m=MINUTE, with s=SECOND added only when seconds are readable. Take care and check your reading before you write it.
h=11 m=20
